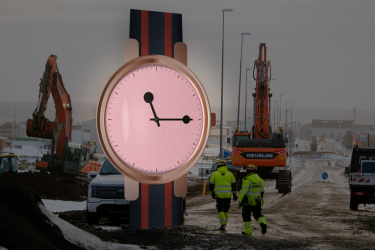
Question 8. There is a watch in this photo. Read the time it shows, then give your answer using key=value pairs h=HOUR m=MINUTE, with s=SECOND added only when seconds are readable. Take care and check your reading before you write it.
h=11 m=15
